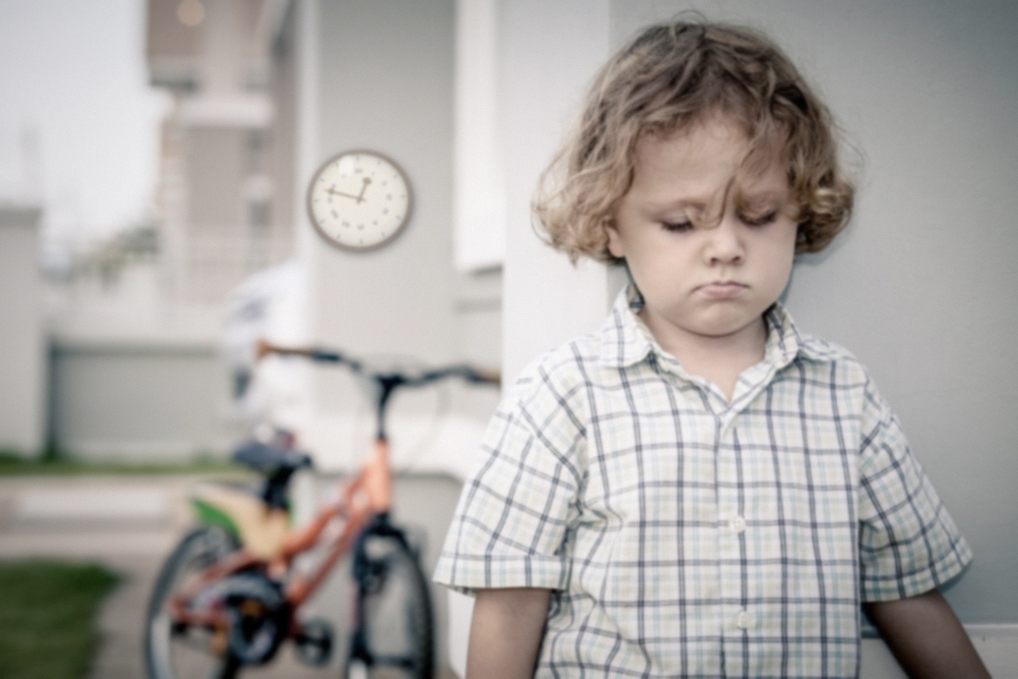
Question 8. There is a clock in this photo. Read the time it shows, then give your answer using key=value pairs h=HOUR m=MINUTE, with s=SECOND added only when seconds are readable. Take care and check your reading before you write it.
h=12 m=48
